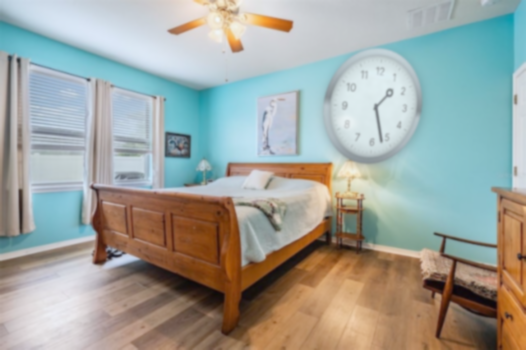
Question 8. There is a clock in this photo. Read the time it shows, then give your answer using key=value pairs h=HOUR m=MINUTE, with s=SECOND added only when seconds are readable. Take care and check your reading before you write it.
h=1 m=27
